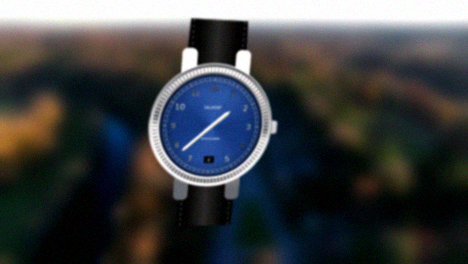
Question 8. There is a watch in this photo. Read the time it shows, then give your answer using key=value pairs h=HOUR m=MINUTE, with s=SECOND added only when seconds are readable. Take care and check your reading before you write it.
h=1 m=38
